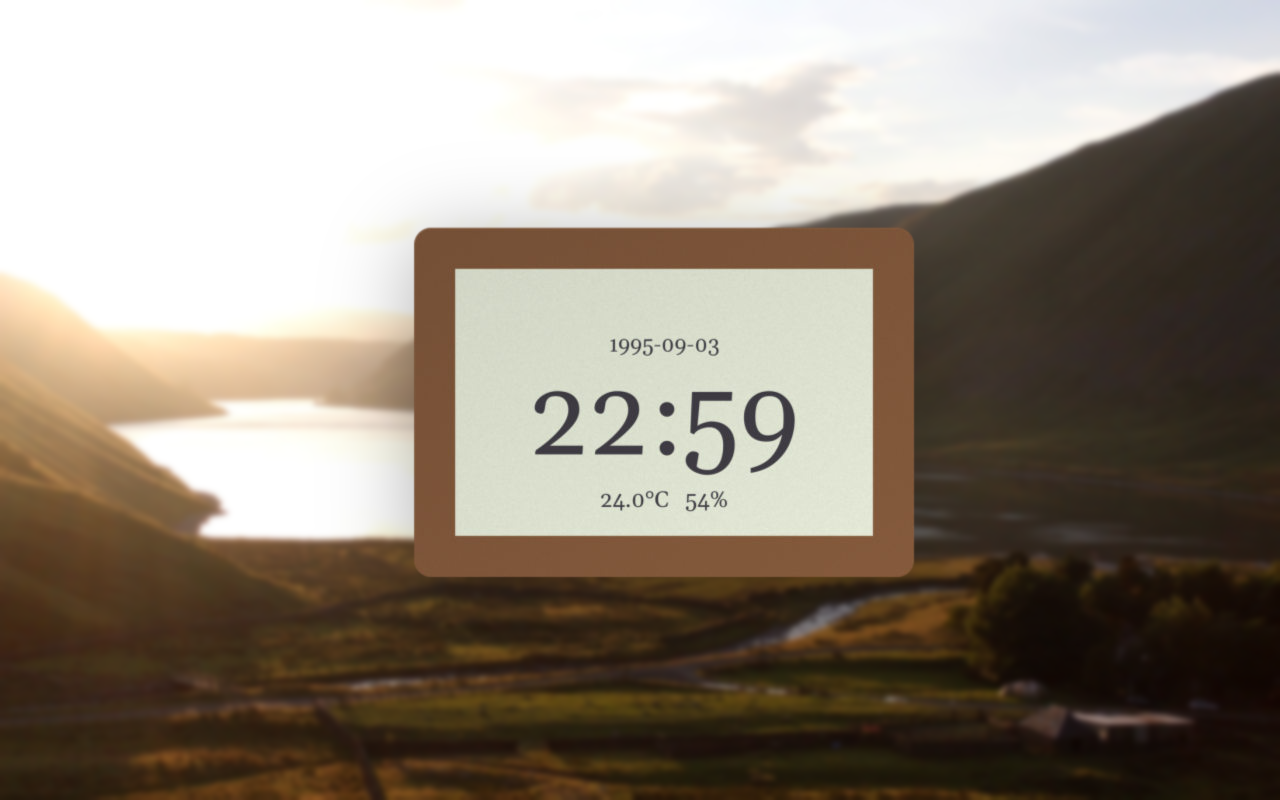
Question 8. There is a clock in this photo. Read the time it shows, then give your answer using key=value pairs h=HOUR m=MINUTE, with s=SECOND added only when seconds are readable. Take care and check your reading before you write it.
h=22 m=59
